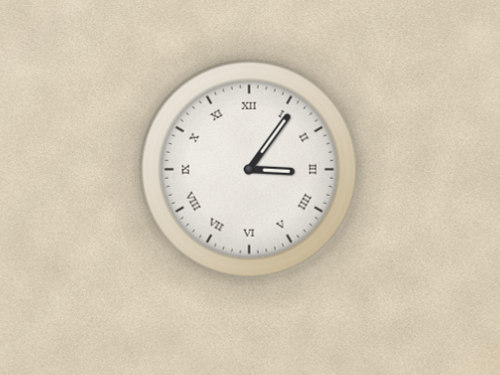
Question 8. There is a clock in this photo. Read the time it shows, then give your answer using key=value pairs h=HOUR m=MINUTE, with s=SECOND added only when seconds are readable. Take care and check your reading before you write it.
h=3 m=6
